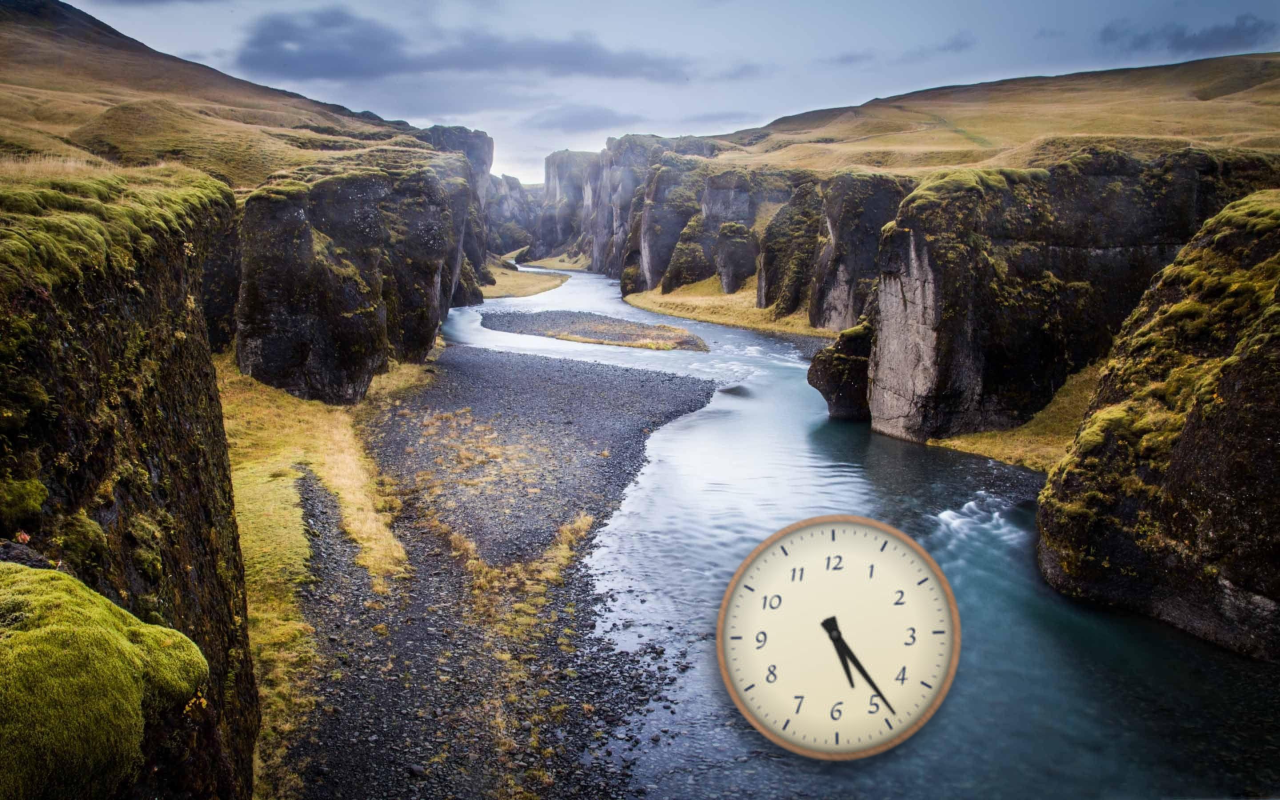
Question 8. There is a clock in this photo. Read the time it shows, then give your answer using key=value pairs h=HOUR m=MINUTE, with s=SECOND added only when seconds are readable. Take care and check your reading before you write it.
h=5 m=24
